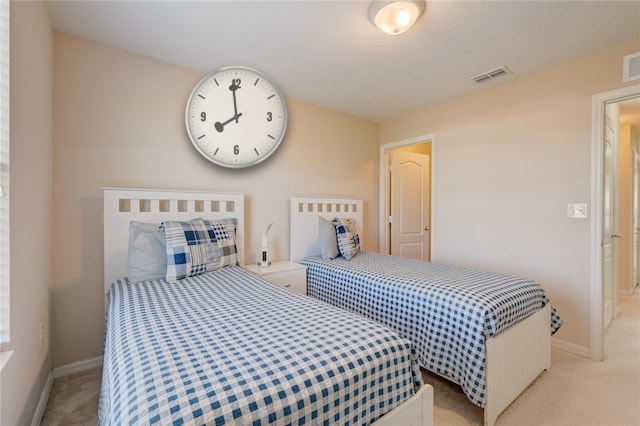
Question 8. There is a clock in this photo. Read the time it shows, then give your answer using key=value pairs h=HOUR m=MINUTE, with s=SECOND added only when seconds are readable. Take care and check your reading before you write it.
h=7 m=59
